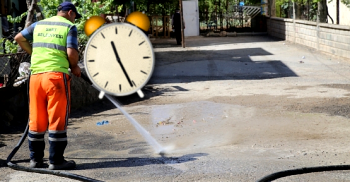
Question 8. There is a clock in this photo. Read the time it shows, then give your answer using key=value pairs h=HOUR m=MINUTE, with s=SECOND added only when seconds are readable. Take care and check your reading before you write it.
h=11 m=26
